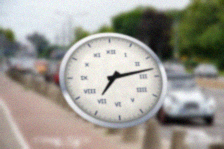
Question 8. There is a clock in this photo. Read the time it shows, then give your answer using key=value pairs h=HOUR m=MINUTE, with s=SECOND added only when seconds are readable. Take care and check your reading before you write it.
h=7 m=13
